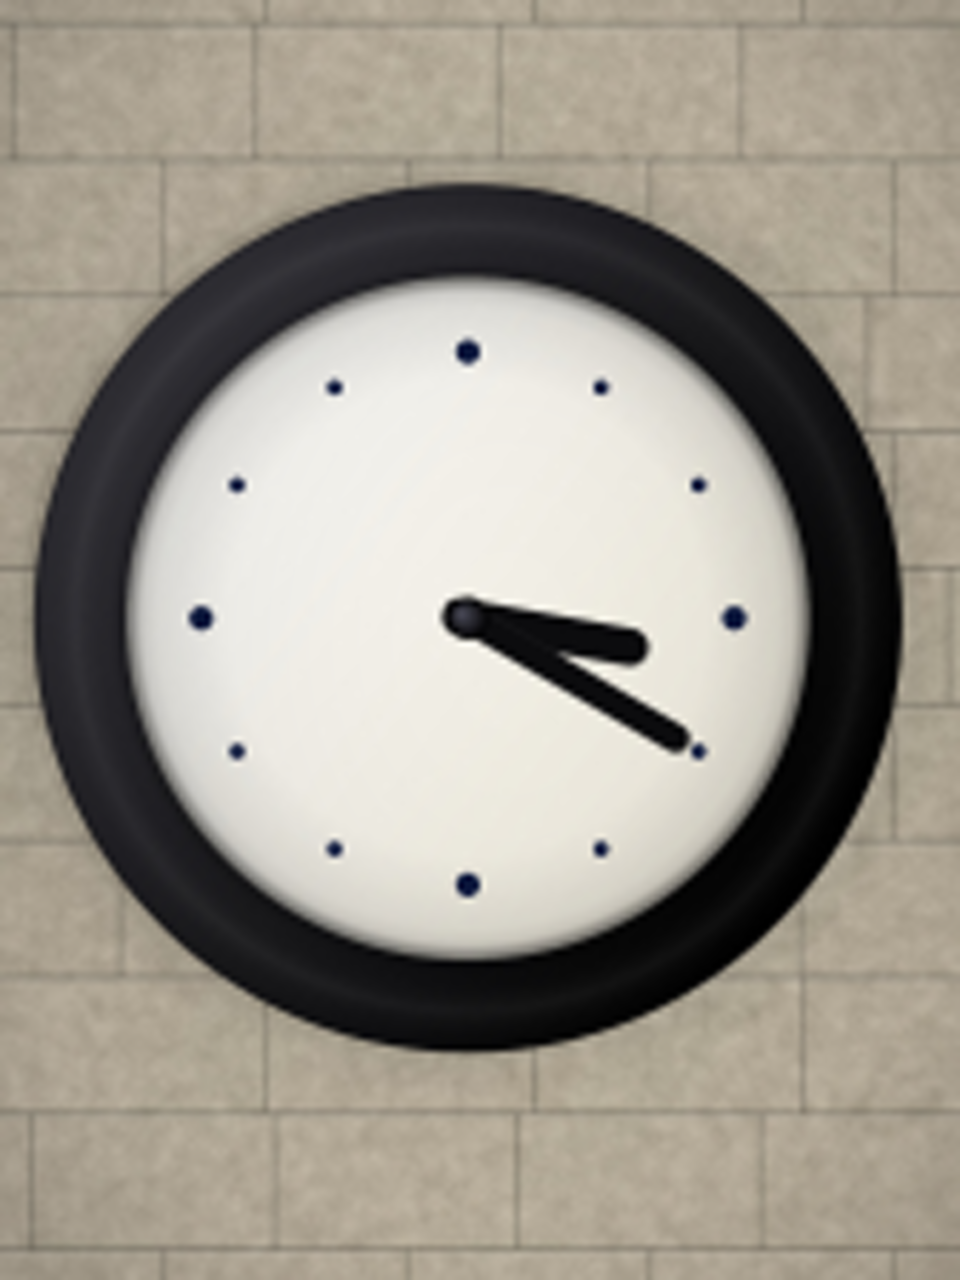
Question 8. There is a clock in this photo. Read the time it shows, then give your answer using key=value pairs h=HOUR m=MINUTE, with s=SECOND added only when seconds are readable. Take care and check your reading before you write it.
h=3 m=20
